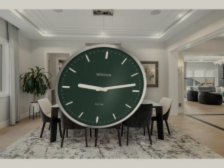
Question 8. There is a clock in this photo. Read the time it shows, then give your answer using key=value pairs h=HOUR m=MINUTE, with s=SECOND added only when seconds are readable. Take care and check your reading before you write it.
h=9 m=13
